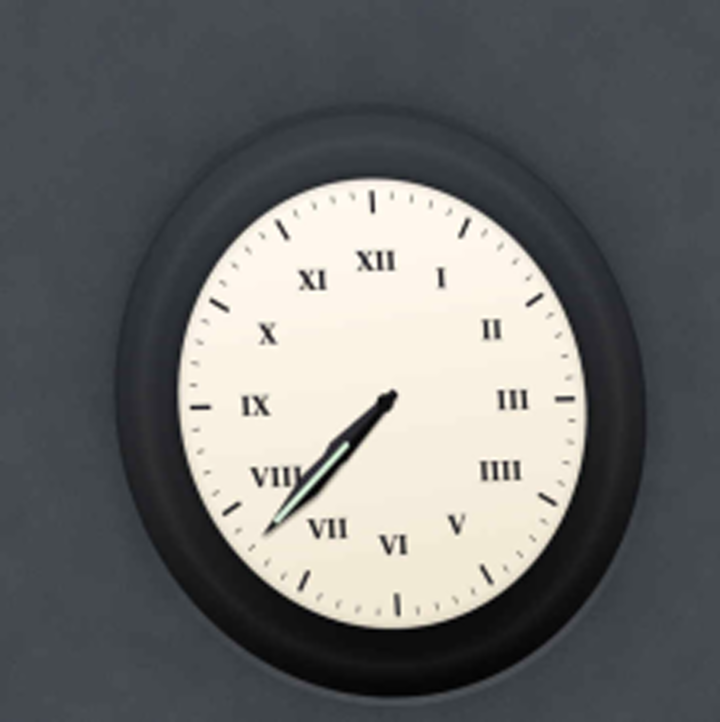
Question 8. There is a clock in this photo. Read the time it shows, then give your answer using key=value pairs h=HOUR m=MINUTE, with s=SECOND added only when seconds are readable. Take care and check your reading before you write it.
h=7 m=38
